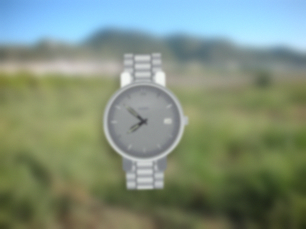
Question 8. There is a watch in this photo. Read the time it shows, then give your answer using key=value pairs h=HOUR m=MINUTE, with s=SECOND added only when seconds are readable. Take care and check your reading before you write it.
h=7 m=52
